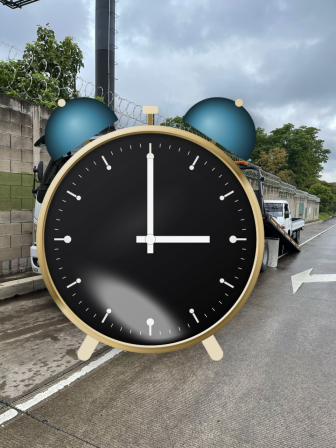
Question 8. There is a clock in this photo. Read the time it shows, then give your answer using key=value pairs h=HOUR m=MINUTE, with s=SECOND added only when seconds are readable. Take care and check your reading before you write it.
h=3 m=0
